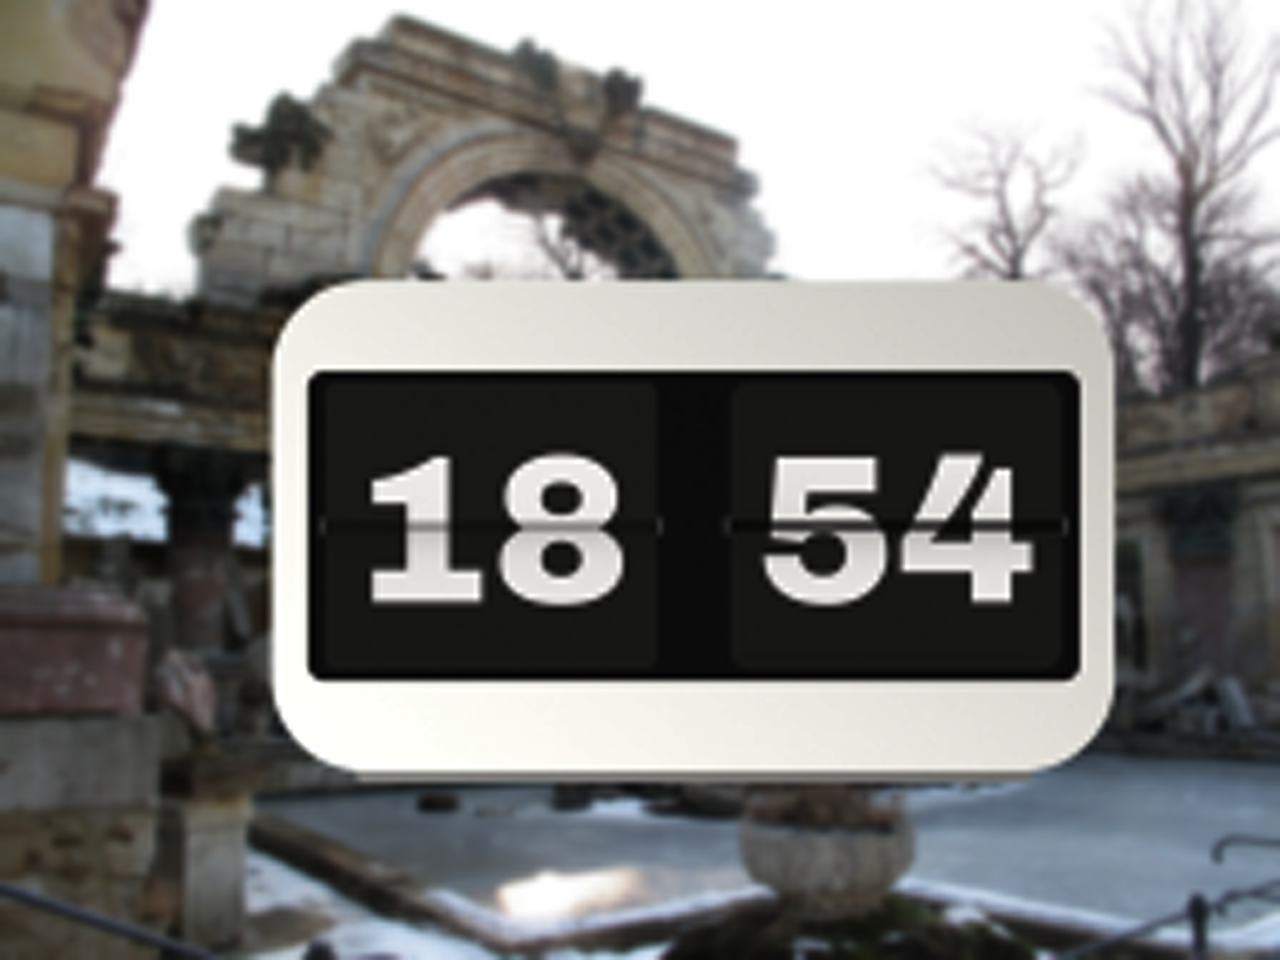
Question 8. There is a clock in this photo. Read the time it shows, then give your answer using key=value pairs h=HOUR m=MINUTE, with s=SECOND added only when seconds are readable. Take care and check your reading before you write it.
h=18 m=54
